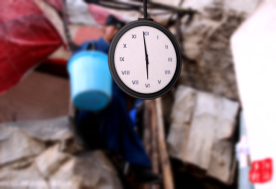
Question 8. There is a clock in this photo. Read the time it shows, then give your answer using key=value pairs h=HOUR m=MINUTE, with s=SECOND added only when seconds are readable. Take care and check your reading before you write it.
h=5 m=59
